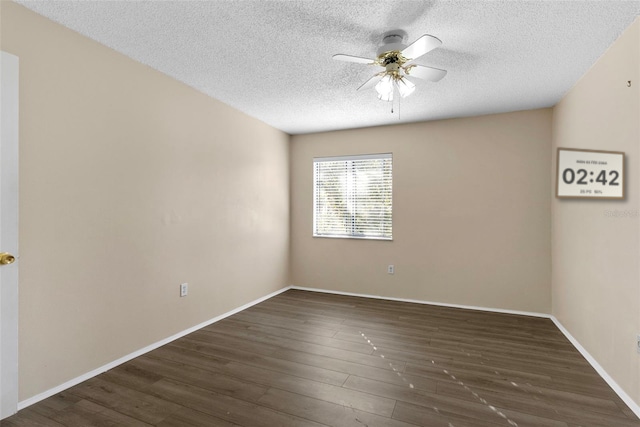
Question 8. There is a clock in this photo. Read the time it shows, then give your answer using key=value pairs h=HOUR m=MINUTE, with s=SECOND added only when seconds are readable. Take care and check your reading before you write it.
h=2 m=42
